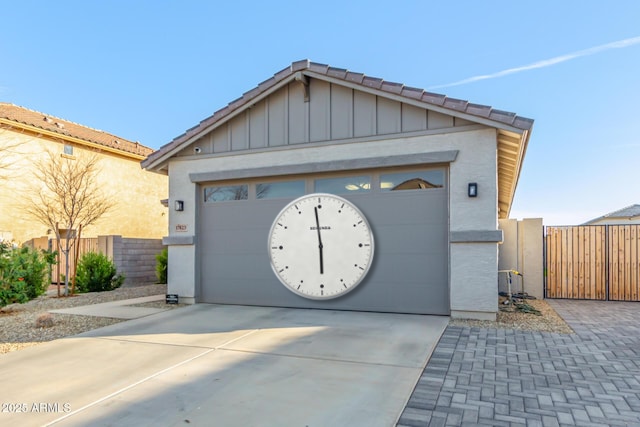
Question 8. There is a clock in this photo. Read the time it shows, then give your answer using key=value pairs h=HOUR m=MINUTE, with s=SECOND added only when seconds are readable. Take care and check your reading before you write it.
h=5 m=59
